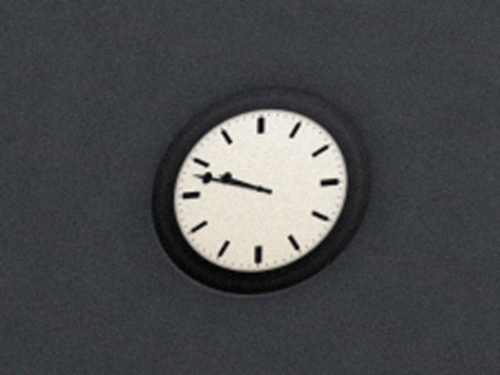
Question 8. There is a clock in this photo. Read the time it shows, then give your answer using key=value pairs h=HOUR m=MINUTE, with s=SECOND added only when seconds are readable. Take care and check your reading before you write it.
h=9 m=48
